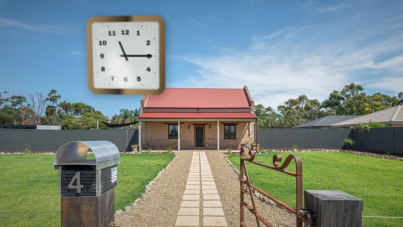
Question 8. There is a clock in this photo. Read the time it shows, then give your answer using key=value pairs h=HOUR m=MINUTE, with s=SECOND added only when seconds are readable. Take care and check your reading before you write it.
h=11 m=15
